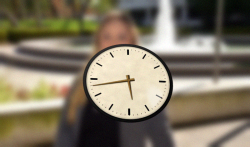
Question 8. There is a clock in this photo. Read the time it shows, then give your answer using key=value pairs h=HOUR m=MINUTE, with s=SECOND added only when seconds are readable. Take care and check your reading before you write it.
h=5 m=43
